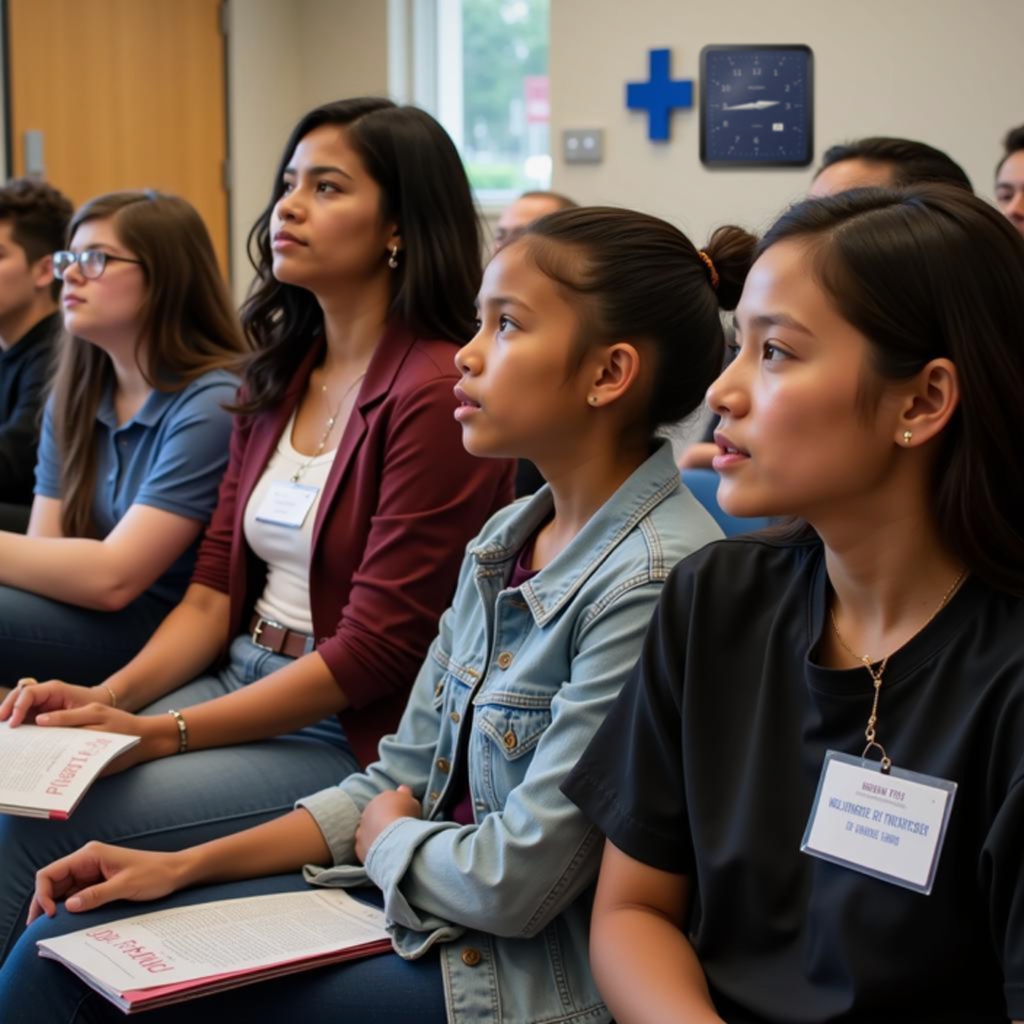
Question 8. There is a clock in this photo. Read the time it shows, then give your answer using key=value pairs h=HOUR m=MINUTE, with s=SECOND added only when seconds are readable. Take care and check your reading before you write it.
h=2 m=44
